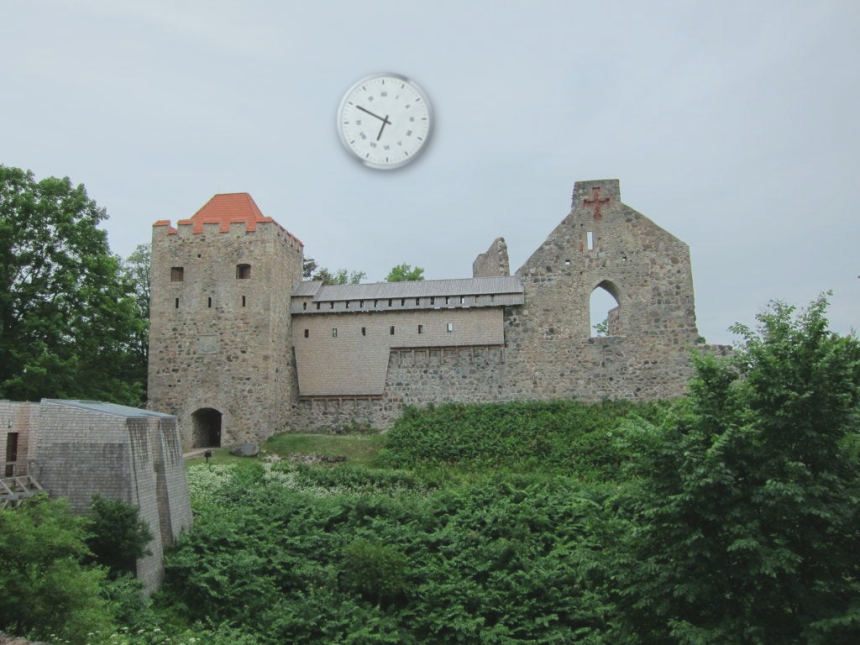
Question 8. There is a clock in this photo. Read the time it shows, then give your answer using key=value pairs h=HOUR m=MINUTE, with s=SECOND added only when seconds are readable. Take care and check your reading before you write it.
h=6 m=50
